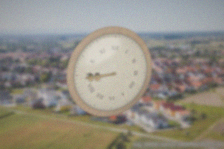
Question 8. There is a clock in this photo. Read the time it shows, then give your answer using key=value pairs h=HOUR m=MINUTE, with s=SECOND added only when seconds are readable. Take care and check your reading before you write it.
h=8 m=44
